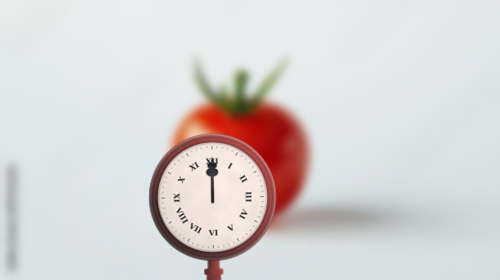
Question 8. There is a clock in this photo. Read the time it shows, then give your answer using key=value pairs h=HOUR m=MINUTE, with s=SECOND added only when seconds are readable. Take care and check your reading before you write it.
h=12 m=0
